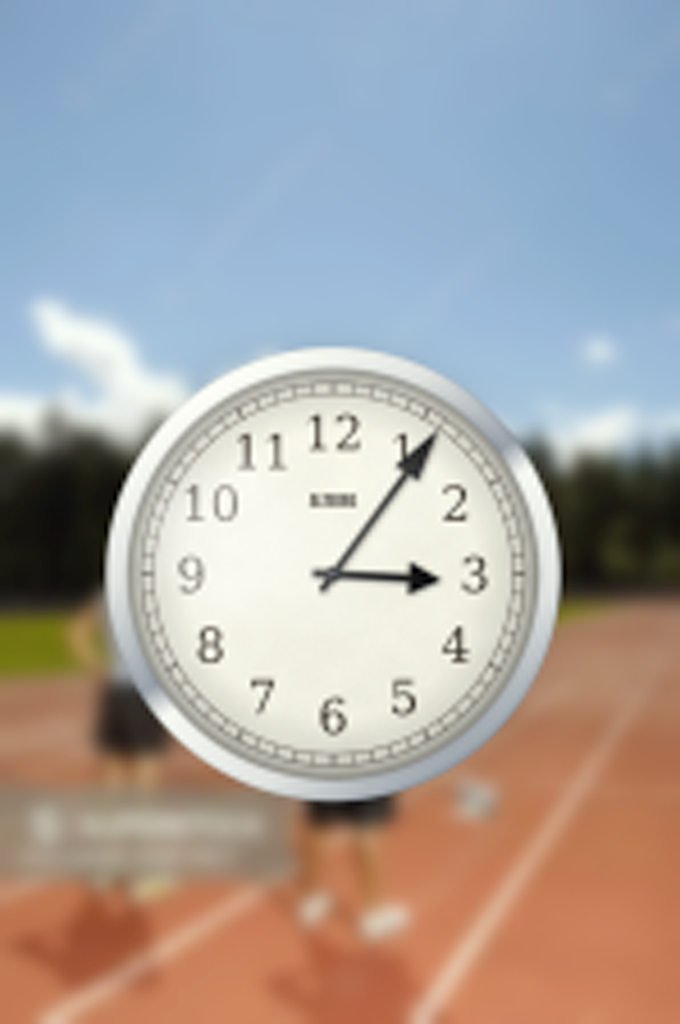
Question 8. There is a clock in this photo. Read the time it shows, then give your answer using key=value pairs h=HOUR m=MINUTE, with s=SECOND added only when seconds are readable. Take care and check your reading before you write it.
h=3 m=6
